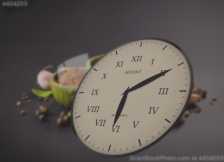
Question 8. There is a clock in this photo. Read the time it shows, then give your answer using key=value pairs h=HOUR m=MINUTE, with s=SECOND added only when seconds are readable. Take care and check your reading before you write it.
h=6 m=10
